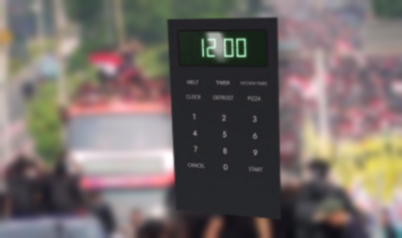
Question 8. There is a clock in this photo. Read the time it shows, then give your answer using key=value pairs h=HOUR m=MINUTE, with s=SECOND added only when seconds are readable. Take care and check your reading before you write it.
h=12 m=0
